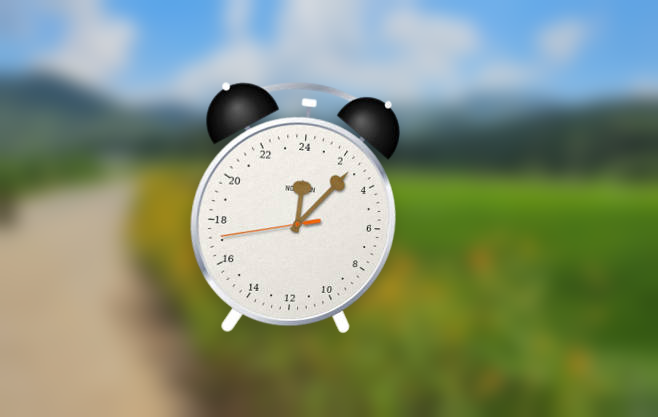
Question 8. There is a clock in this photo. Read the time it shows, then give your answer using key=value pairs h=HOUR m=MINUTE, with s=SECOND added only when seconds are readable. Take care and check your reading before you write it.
h=0 m=6 s=43
